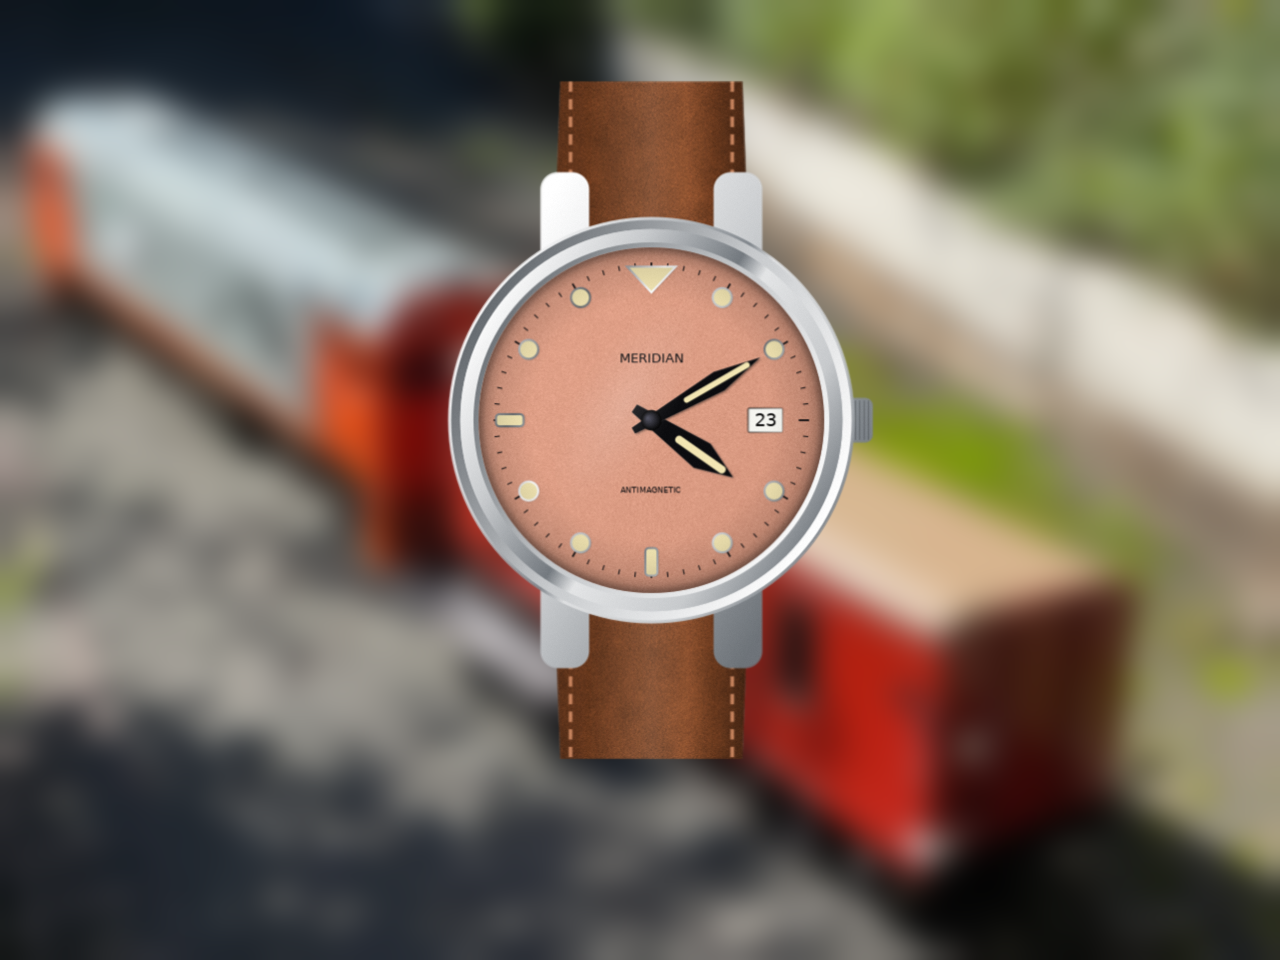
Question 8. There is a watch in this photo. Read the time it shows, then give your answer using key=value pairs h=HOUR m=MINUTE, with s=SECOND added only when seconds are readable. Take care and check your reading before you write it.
h=4 m=10
